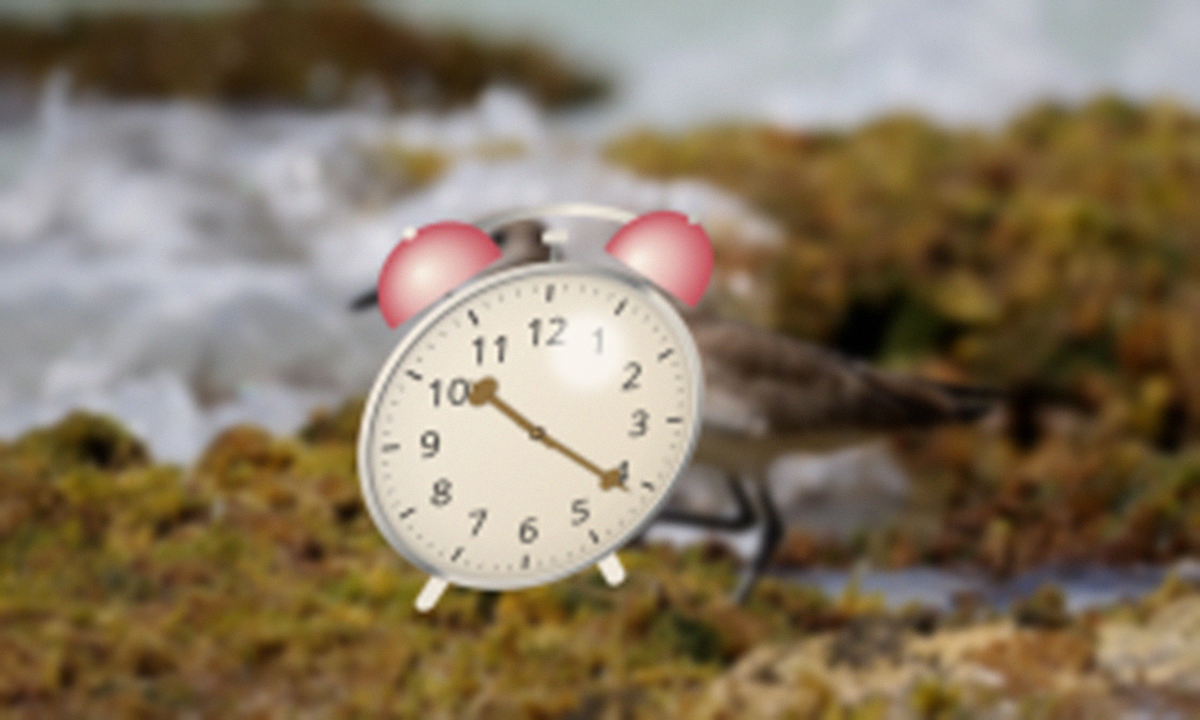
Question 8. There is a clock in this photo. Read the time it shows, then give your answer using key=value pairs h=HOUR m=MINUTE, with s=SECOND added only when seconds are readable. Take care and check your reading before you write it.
h=10 m=21
